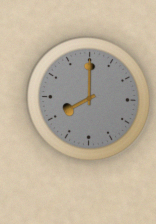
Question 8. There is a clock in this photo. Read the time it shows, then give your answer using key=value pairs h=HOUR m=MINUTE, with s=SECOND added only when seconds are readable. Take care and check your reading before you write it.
h=8 m=0
